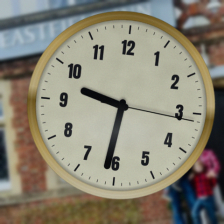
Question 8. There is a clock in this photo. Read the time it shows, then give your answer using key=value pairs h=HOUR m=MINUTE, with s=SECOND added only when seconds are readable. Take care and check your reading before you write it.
h=9 m=31 s=16
